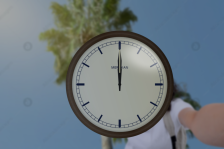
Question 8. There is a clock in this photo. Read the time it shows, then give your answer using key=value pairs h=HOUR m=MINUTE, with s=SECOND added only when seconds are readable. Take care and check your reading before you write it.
h=12 m=0
